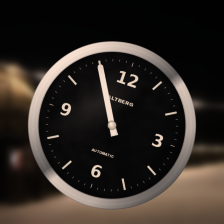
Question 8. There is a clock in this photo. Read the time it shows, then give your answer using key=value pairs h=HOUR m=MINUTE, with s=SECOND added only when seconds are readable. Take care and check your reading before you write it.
h=10 m=55
